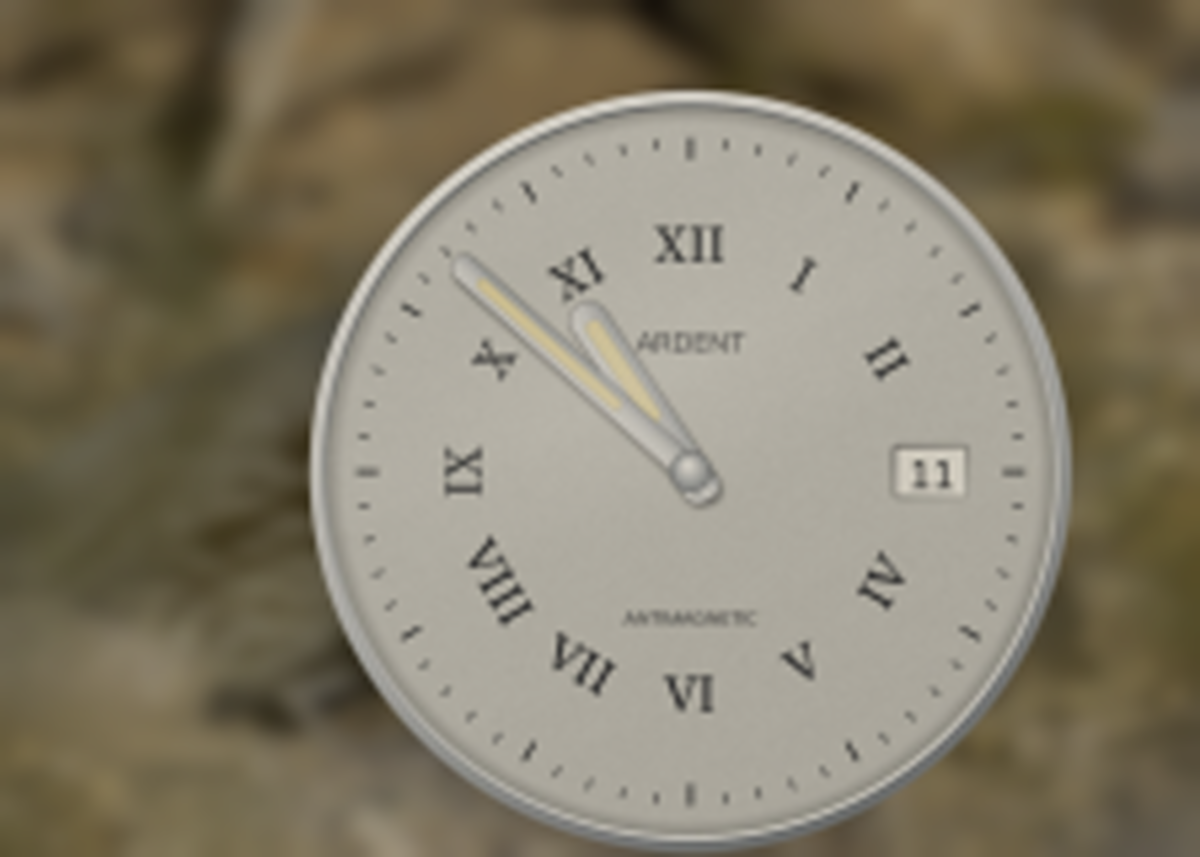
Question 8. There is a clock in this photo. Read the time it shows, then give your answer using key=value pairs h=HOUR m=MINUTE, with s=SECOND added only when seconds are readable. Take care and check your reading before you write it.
h=10 m=52
